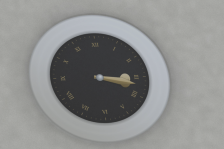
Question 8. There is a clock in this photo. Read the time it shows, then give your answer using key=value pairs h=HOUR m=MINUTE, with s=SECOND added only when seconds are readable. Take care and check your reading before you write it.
h=3 m=17
